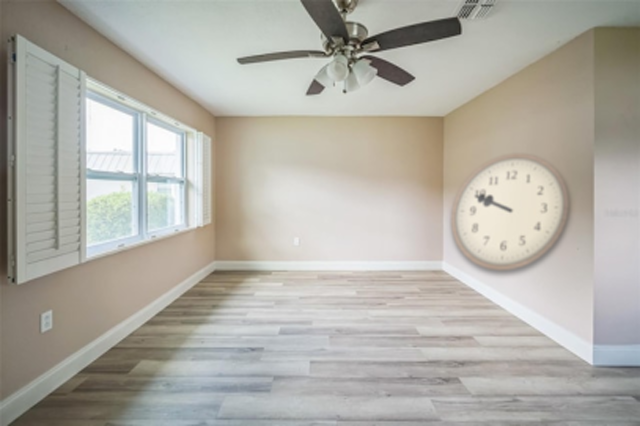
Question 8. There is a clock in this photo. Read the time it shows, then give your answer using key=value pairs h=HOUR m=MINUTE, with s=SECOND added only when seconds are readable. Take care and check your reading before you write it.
h=9 m=49
